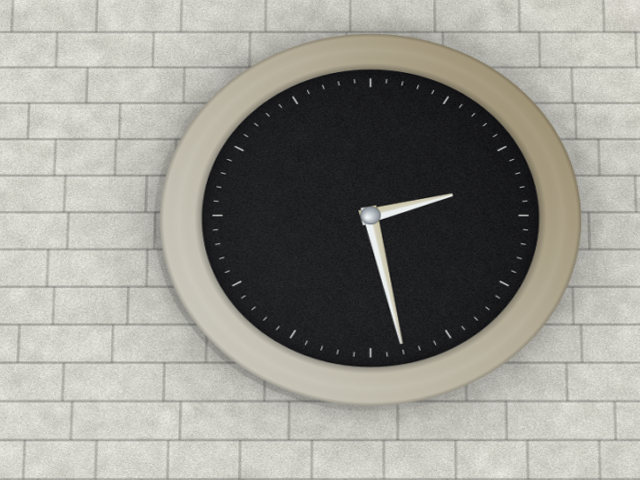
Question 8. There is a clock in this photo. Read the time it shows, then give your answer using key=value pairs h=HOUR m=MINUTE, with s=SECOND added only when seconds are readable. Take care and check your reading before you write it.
h=2 m=28
